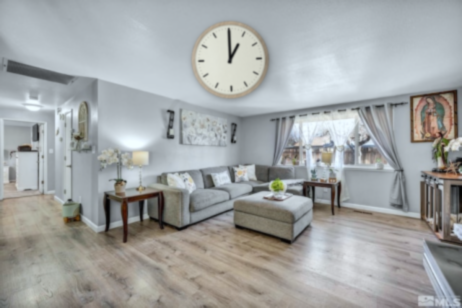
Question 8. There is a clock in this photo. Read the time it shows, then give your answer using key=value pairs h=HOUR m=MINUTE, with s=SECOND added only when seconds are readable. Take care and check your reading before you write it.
h=1 m=0
